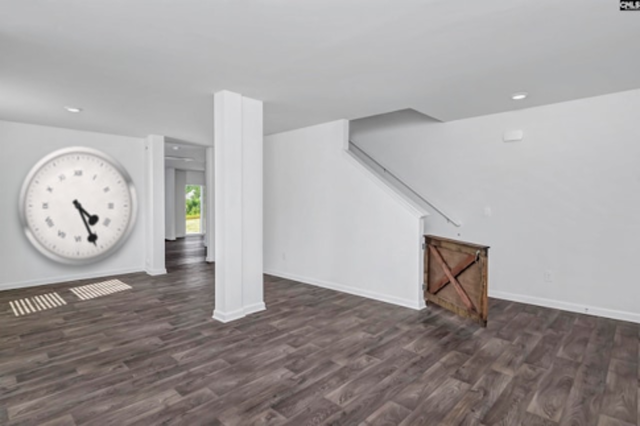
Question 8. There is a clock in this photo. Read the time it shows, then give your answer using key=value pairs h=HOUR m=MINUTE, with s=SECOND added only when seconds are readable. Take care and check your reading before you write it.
h=4 m=26
